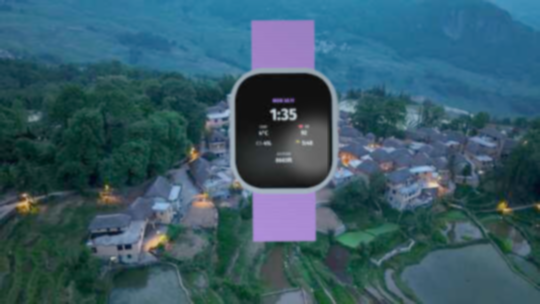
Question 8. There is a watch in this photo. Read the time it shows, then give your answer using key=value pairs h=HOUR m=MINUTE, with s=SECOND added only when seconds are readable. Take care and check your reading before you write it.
h=1 m=35
